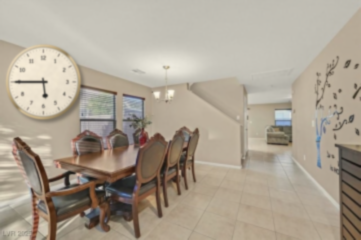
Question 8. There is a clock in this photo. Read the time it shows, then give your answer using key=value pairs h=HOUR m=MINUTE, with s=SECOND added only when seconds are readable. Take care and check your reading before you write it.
h=5 m=45
